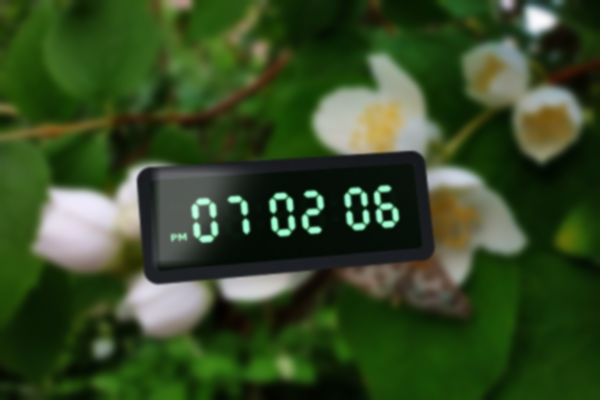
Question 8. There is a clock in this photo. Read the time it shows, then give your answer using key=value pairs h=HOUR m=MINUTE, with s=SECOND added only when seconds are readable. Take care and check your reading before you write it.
h=7 m=2 s=6
